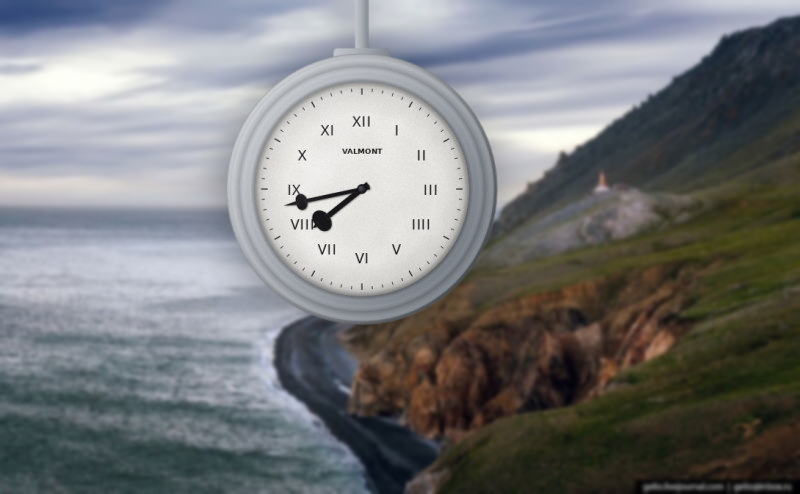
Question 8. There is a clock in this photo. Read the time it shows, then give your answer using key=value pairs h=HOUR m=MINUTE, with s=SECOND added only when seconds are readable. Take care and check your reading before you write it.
h=7 m=43
